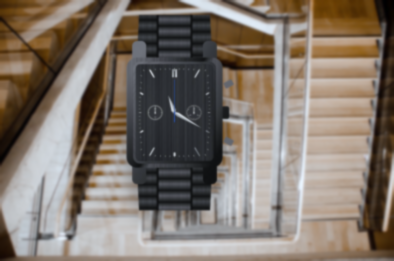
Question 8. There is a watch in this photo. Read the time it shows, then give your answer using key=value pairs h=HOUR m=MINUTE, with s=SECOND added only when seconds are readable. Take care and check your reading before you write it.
h=11 m=20
